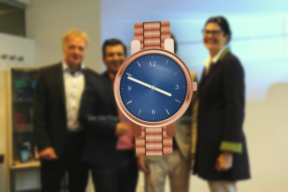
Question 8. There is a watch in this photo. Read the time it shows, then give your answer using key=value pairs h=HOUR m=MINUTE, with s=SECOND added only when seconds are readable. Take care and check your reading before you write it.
h=3 m=49
